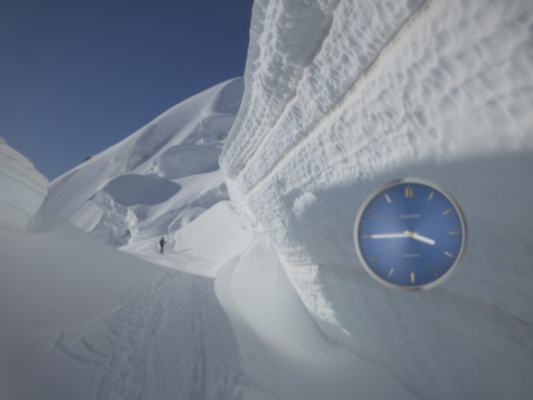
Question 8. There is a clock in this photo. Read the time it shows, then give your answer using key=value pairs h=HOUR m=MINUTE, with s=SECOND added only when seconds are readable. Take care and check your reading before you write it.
h=3 m=45
